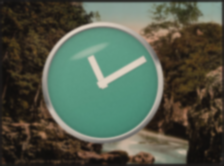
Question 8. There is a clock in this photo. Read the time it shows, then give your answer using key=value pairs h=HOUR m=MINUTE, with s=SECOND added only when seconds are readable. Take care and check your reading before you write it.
h=11 m=10
